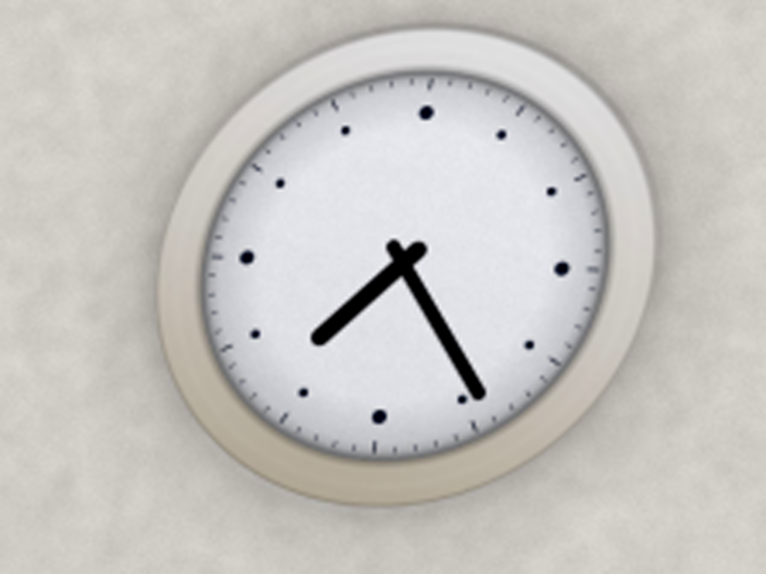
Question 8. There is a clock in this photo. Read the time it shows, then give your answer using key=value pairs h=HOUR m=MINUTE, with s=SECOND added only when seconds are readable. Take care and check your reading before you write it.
h=7 m=24
